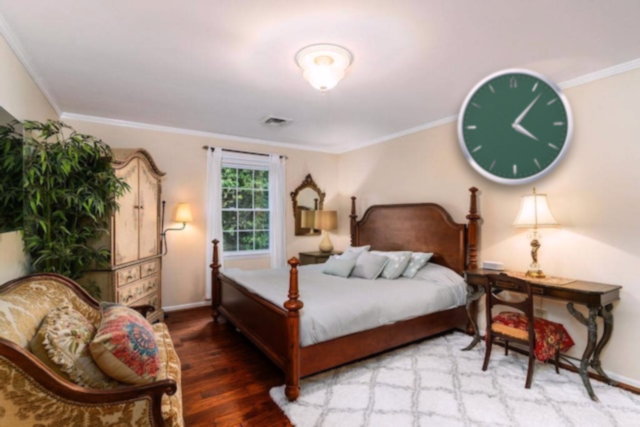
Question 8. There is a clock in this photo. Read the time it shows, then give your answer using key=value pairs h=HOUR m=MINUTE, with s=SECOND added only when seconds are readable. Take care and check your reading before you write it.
h=4 m=7
